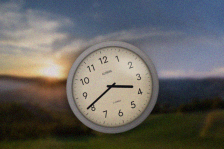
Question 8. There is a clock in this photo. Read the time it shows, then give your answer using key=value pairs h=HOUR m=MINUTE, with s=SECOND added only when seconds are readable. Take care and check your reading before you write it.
h=3 m=41
